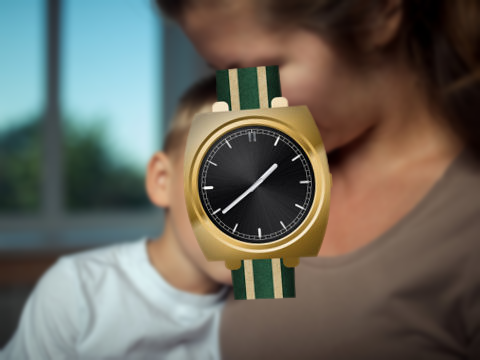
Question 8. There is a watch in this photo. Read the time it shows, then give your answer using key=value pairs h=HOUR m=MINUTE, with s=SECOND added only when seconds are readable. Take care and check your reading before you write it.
h=1 m=39
